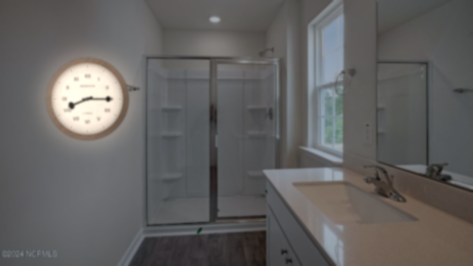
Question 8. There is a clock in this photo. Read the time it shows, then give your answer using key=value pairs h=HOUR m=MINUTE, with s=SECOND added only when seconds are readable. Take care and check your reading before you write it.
h=8 m=15
